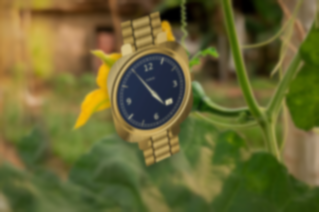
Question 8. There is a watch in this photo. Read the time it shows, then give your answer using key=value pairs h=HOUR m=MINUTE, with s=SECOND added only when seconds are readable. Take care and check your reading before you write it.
h=4 m=55
